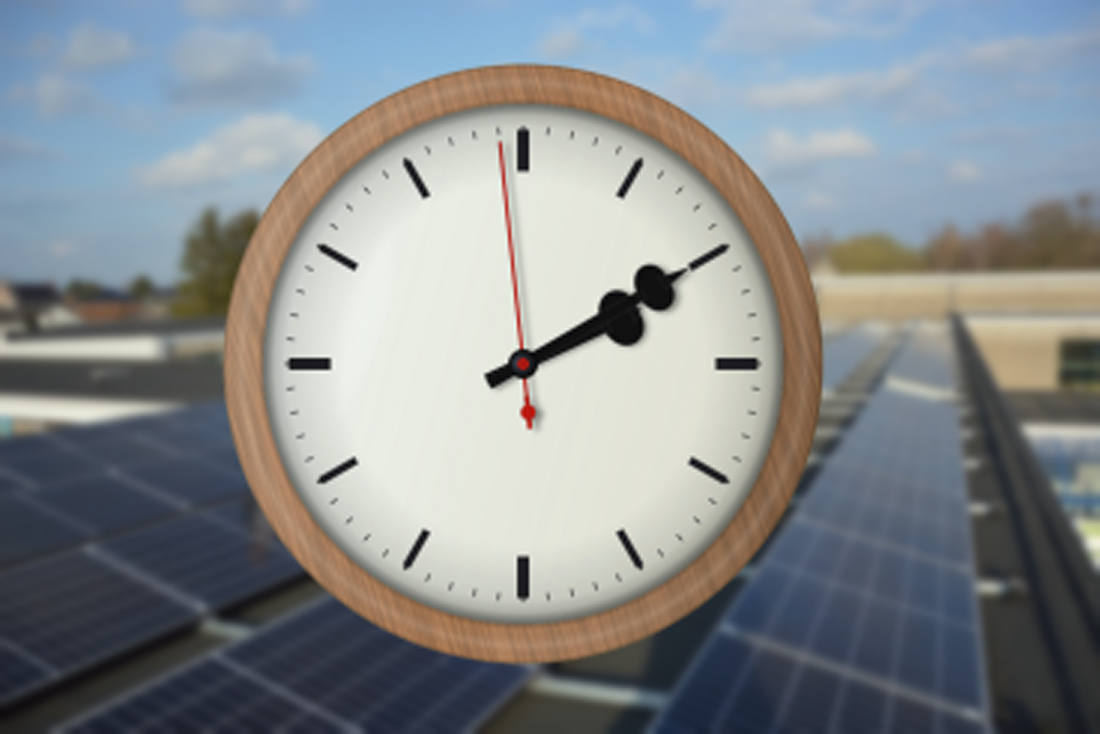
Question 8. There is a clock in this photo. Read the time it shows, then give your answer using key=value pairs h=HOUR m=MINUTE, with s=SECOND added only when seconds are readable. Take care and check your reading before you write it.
h=2 m=9 s=59
